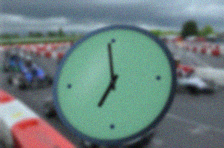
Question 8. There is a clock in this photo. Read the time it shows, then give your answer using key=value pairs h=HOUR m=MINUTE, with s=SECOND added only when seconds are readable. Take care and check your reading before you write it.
h=6 m=59
